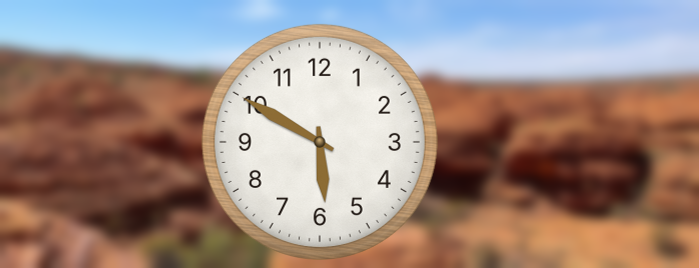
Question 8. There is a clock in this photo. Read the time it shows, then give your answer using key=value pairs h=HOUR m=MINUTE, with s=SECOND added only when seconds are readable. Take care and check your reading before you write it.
h=5 m=50
